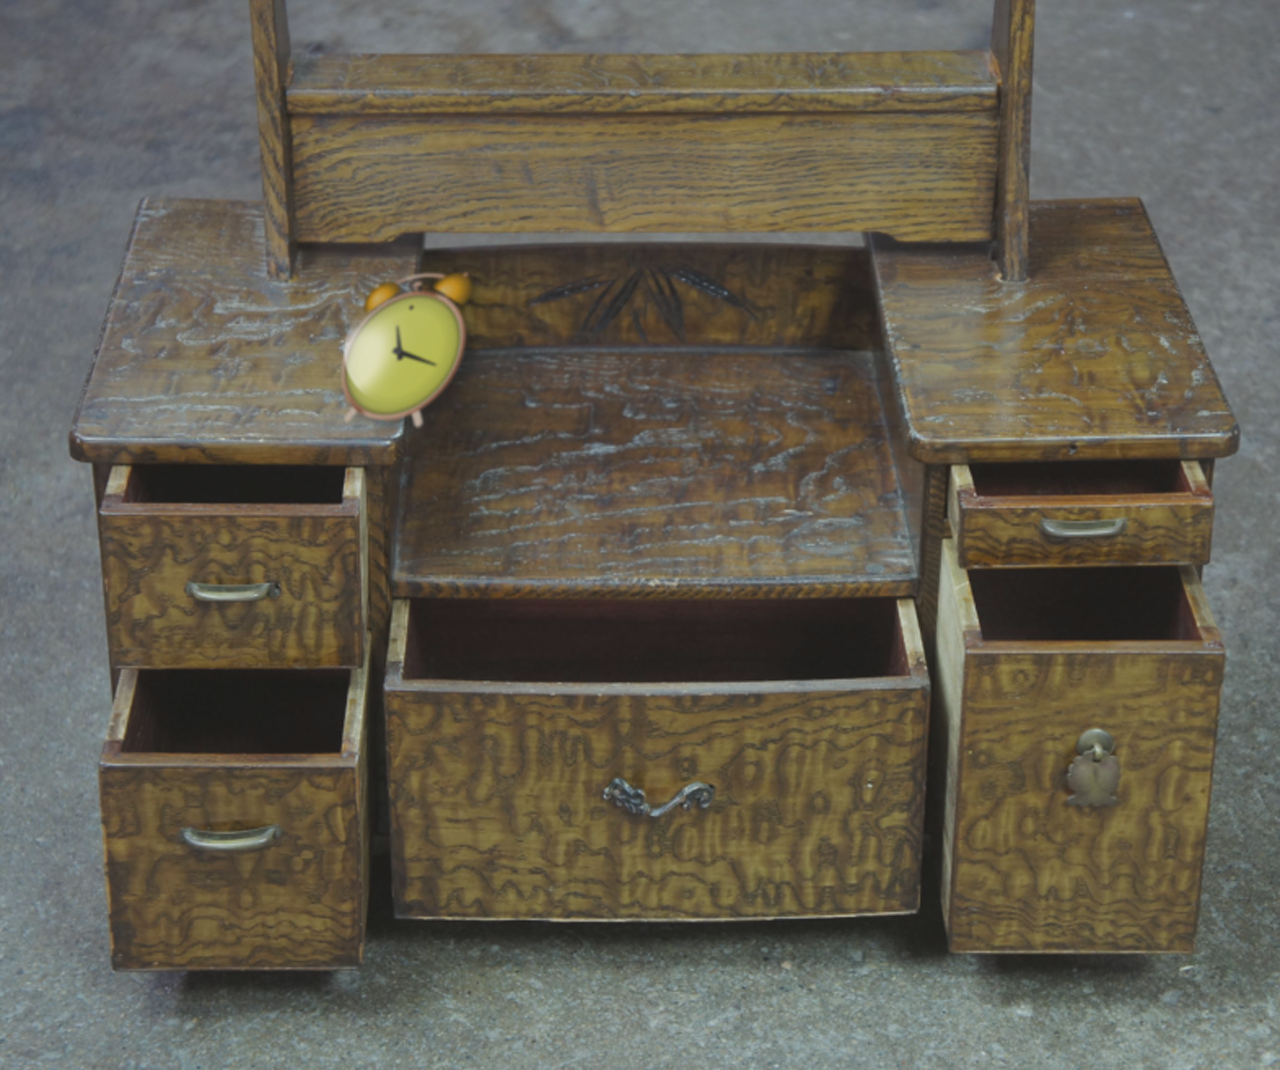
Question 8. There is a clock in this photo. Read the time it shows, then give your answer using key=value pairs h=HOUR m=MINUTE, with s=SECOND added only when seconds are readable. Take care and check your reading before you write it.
h=11 m=18
